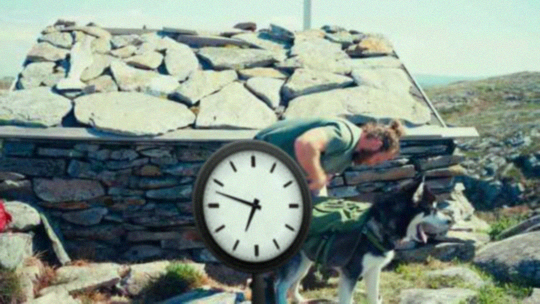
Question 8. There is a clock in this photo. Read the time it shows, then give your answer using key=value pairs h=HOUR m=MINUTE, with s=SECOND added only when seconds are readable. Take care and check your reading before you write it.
h=6 m=48
